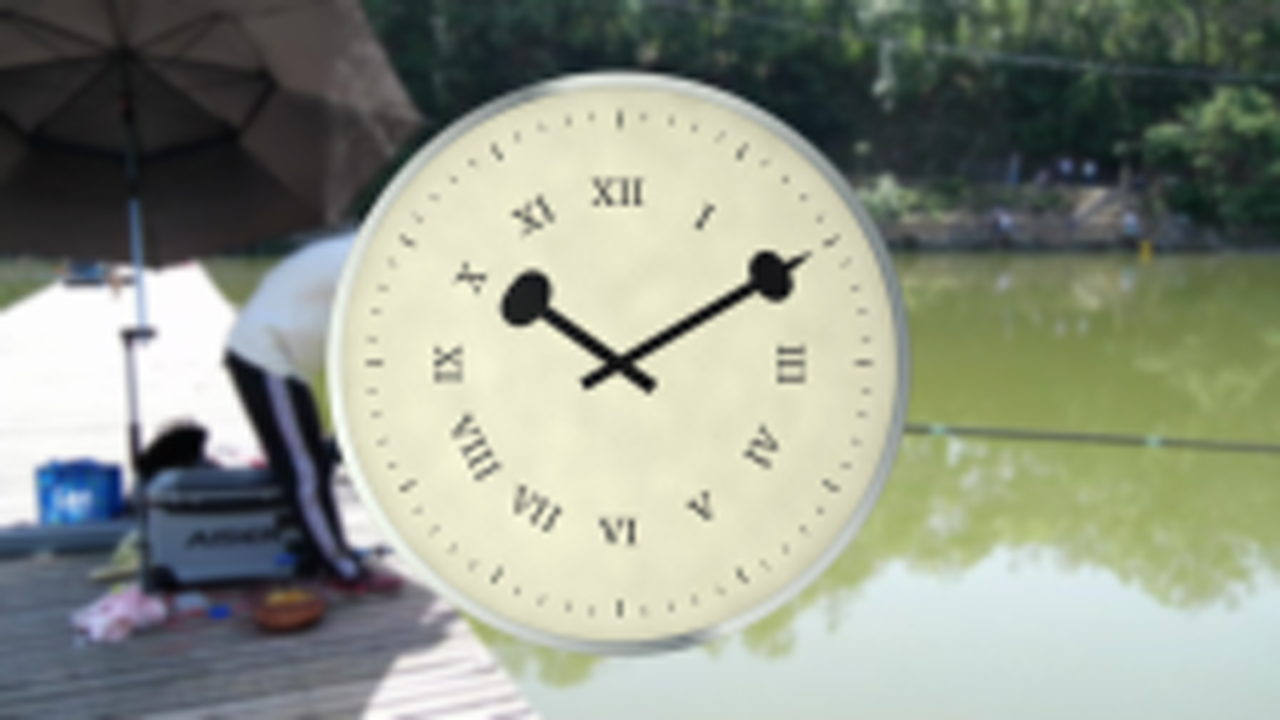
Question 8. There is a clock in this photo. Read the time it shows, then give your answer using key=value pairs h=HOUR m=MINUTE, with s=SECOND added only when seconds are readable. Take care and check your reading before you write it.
h=10 m=10
